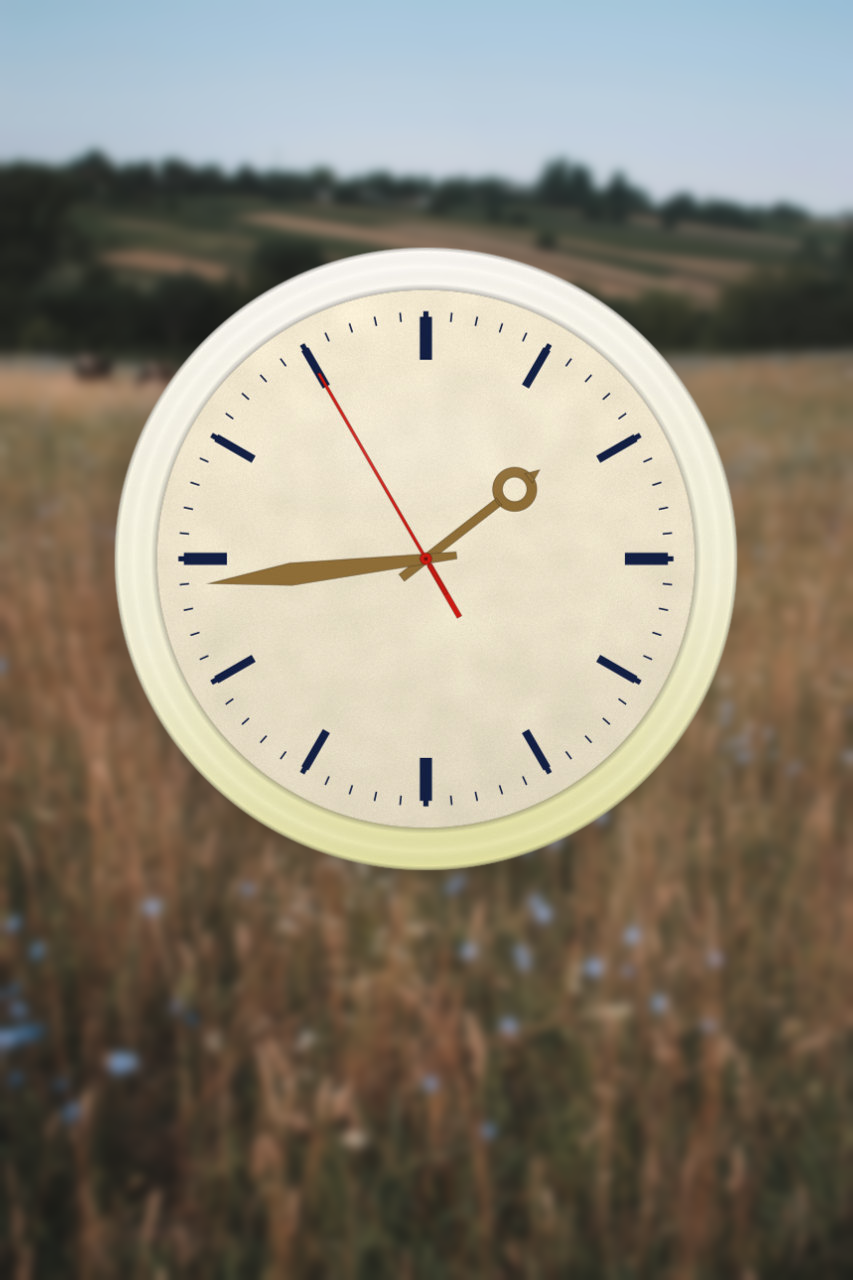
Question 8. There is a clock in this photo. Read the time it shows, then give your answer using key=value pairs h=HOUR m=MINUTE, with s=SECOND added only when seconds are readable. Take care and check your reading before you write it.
h=1 m=43 s=55
